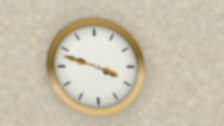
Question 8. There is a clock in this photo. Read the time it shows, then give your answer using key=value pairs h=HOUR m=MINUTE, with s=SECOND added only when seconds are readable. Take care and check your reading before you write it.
h=3 m=48
